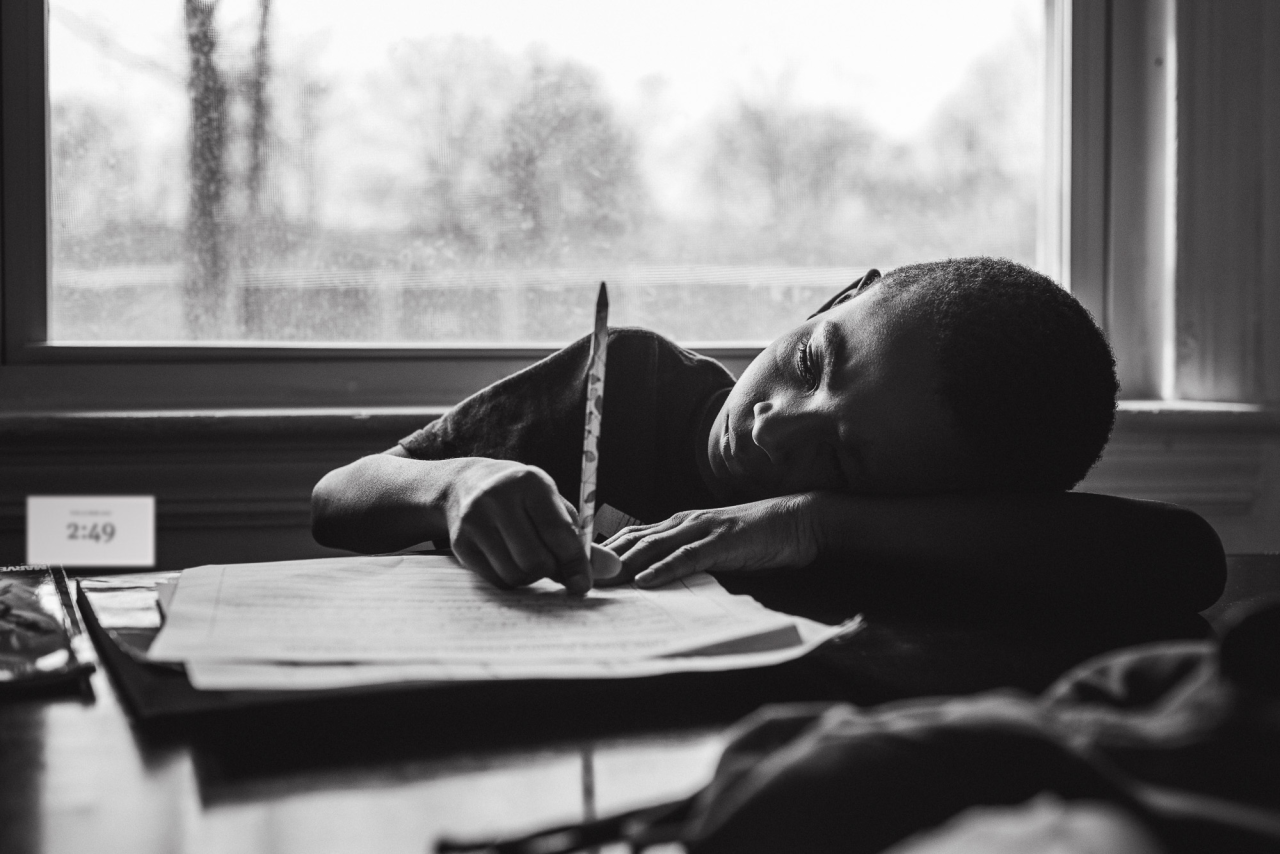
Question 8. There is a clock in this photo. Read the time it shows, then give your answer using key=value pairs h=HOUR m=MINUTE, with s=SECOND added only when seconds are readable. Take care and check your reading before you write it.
h=2 m=49
